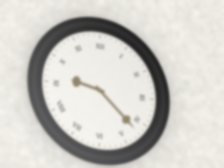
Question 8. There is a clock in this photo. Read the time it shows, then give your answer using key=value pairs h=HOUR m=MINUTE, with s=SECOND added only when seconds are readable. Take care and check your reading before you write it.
h=9 m=22
